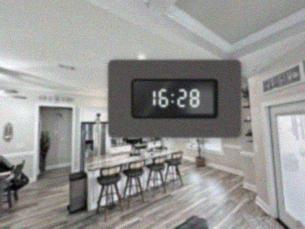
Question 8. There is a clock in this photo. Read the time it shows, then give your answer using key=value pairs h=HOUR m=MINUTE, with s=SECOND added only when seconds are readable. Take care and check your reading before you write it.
h=16 m=28
